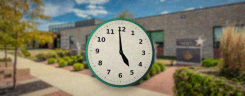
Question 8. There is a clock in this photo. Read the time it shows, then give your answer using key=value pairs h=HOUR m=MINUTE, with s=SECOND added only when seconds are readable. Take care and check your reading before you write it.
h=4 m=59
